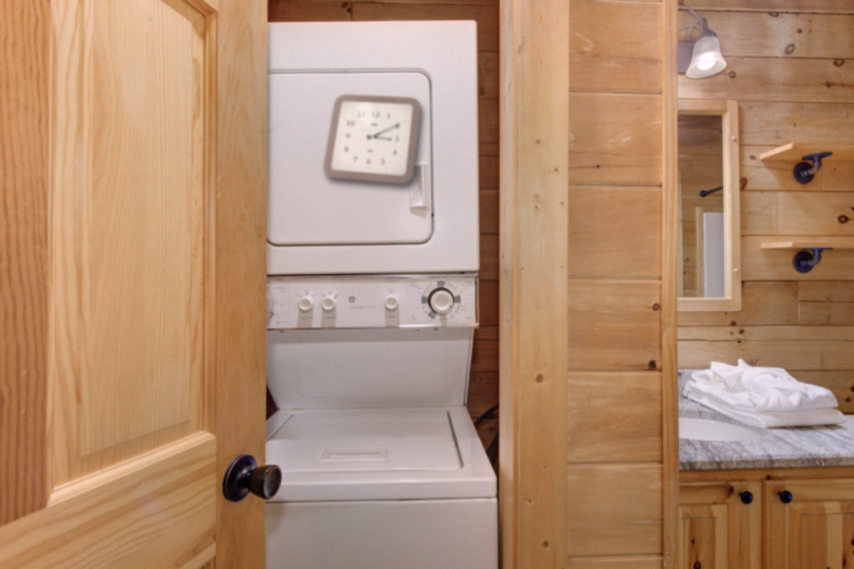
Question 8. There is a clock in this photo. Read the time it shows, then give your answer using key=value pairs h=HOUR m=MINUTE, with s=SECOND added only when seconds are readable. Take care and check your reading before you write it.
h=3 m=10
